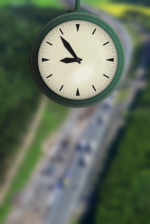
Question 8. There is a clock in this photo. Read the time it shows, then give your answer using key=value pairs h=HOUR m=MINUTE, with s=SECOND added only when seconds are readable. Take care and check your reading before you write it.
h=8 m=54
